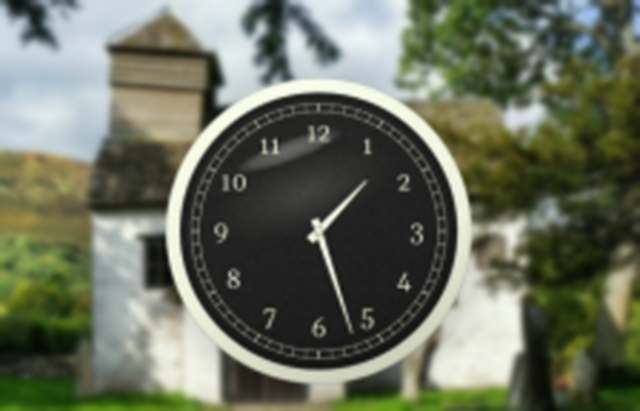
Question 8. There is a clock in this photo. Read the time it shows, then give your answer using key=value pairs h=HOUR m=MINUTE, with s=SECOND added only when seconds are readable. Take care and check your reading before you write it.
h=1 m=27
